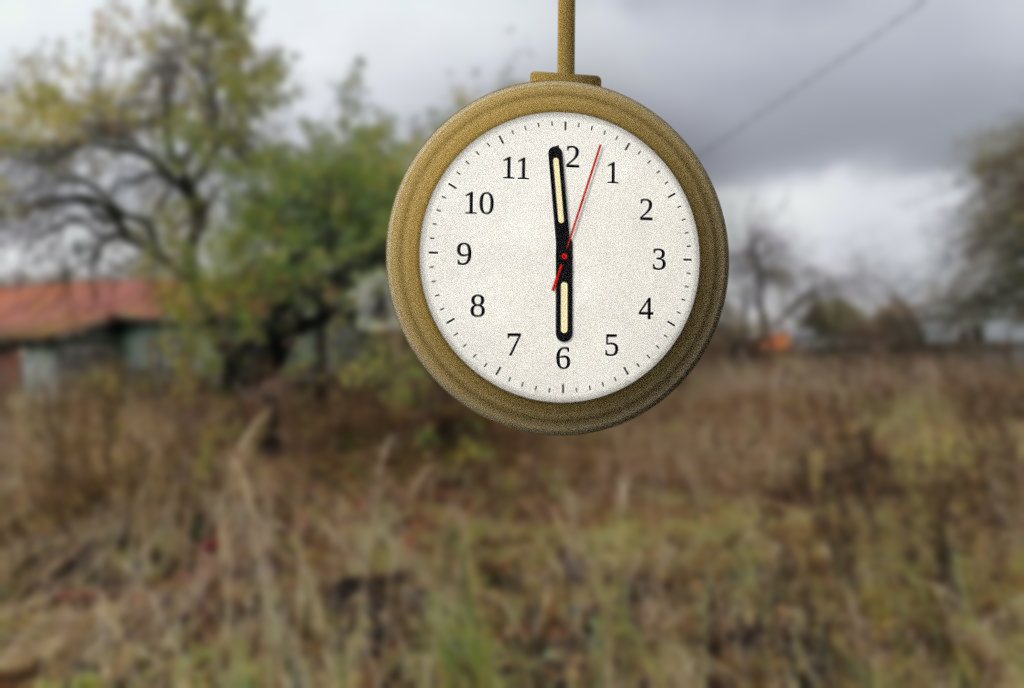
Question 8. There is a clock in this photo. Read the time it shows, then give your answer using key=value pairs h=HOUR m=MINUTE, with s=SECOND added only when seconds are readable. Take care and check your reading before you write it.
h=5 m=59 s=3
